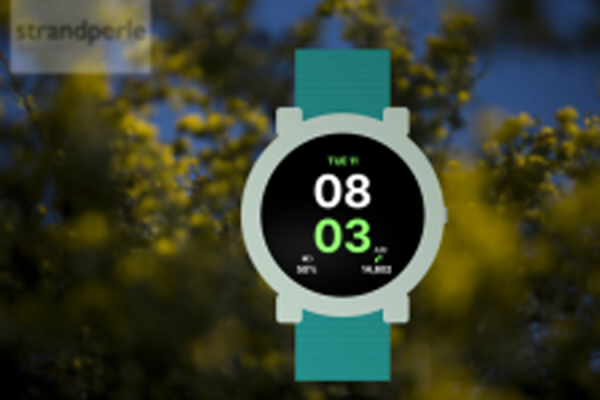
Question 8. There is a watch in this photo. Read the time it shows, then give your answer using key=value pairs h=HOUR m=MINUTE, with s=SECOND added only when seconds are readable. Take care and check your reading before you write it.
h=8 m=3
